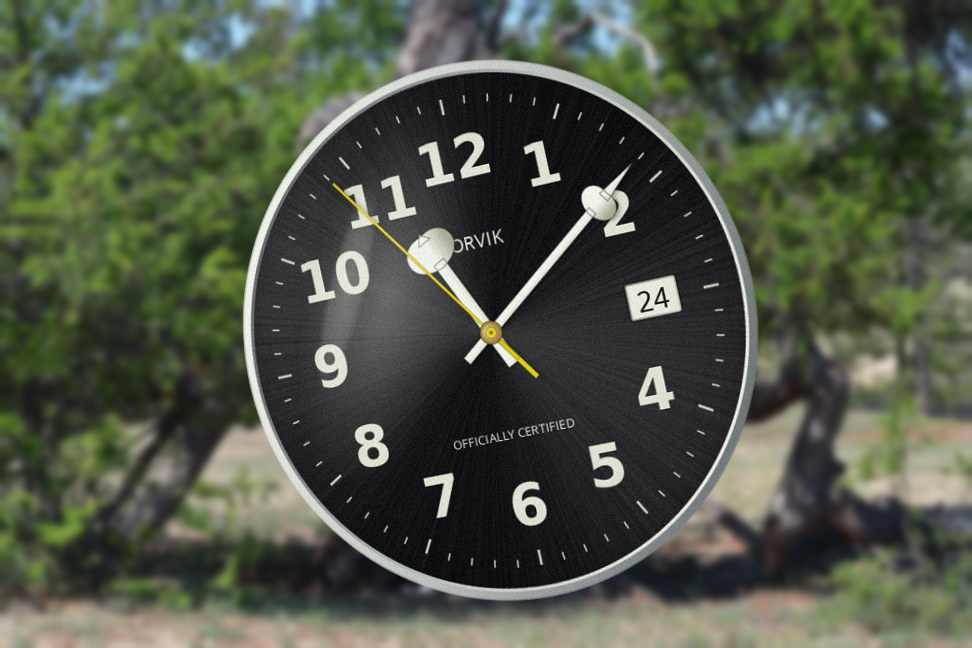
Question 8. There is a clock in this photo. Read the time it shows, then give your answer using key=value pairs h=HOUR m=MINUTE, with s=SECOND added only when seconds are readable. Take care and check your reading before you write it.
h=11 m=8 s=54
